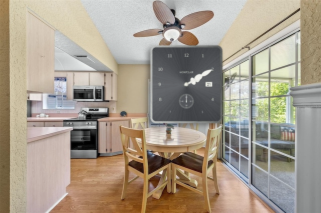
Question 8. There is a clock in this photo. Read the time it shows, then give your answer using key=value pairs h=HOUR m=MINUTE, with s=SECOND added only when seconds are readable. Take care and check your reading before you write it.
h=2 m=10
